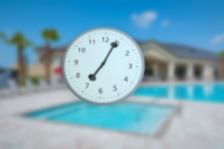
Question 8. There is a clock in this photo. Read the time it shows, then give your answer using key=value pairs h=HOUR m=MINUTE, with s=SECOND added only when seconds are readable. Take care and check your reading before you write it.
h=7 m=4
